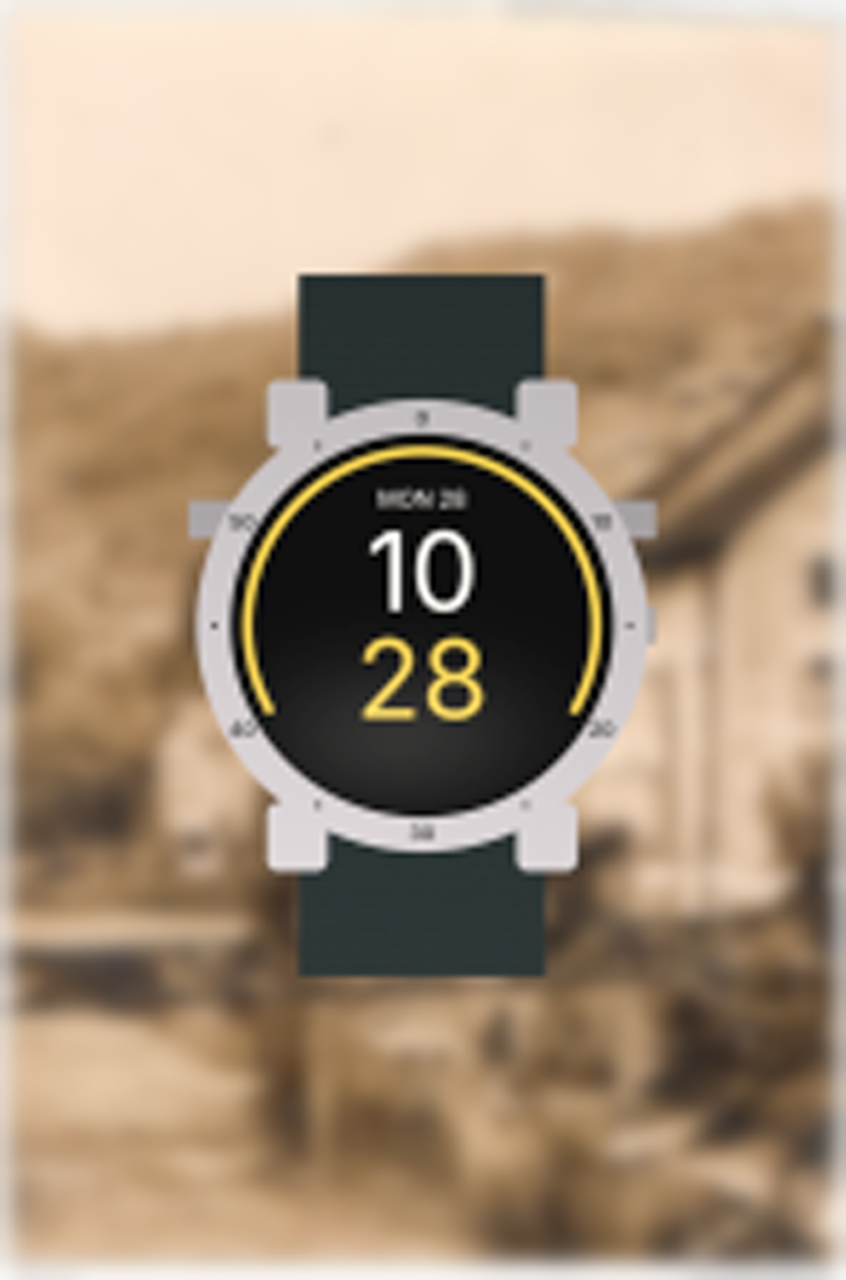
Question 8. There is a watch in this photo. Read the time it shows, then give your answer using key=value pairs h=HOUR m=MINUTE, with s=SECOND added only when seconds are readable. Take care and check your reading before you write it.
h=10 m=28
